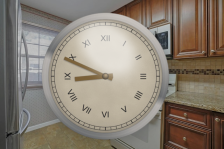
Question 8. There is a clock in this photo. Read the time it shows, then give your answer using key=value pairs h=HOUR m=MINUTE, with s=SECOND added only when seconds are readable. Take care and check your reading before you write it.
h=8 m=49
